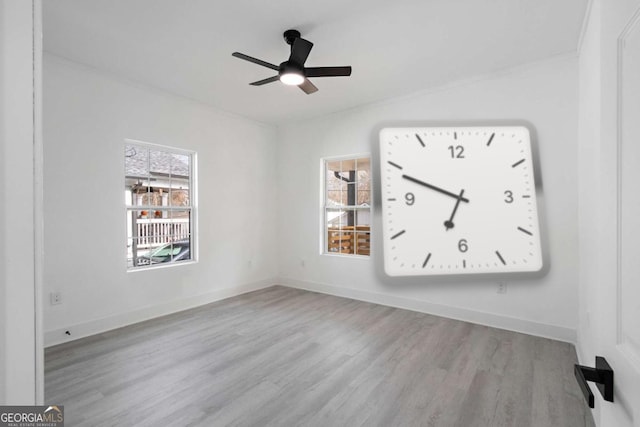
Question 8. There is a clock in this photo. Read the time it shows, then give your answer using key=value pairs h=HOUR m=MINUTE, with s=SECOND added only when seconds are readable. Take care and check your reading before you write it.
h=6 m=49
